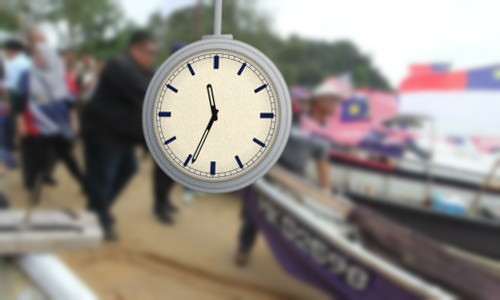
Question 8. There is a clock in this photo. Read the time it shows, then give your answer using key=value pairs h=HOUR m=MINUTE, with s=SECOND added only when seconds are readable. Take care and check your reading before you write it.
h=11 m=34
